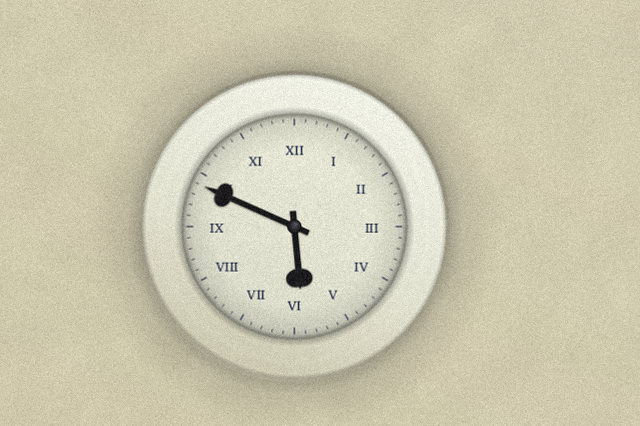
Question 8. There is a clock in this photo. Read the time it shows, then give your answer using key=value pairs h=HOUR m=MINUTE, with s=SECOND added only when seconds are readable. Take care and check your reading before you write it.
h=5 m=49
